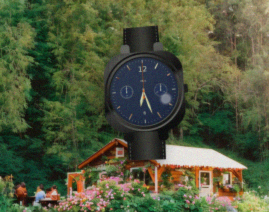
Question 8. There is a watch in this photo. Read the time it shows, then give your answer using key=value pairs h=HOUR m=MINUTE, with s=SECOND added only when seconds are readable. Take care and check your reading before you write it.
h=6 m=27
